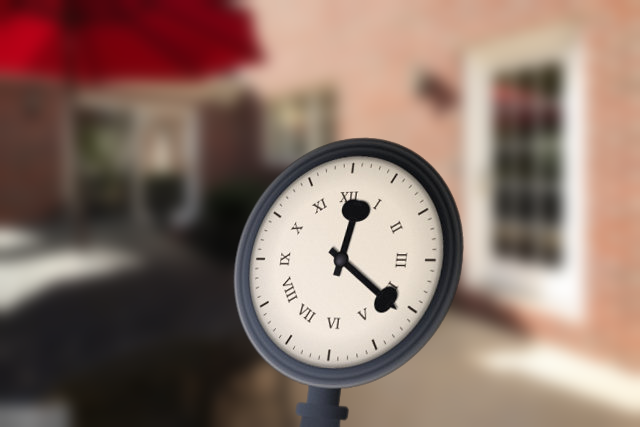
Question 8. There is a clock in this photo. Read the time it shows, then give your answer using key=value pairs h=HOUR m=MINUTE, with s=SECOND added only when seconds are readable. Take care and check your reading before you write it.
h=12 m=21
